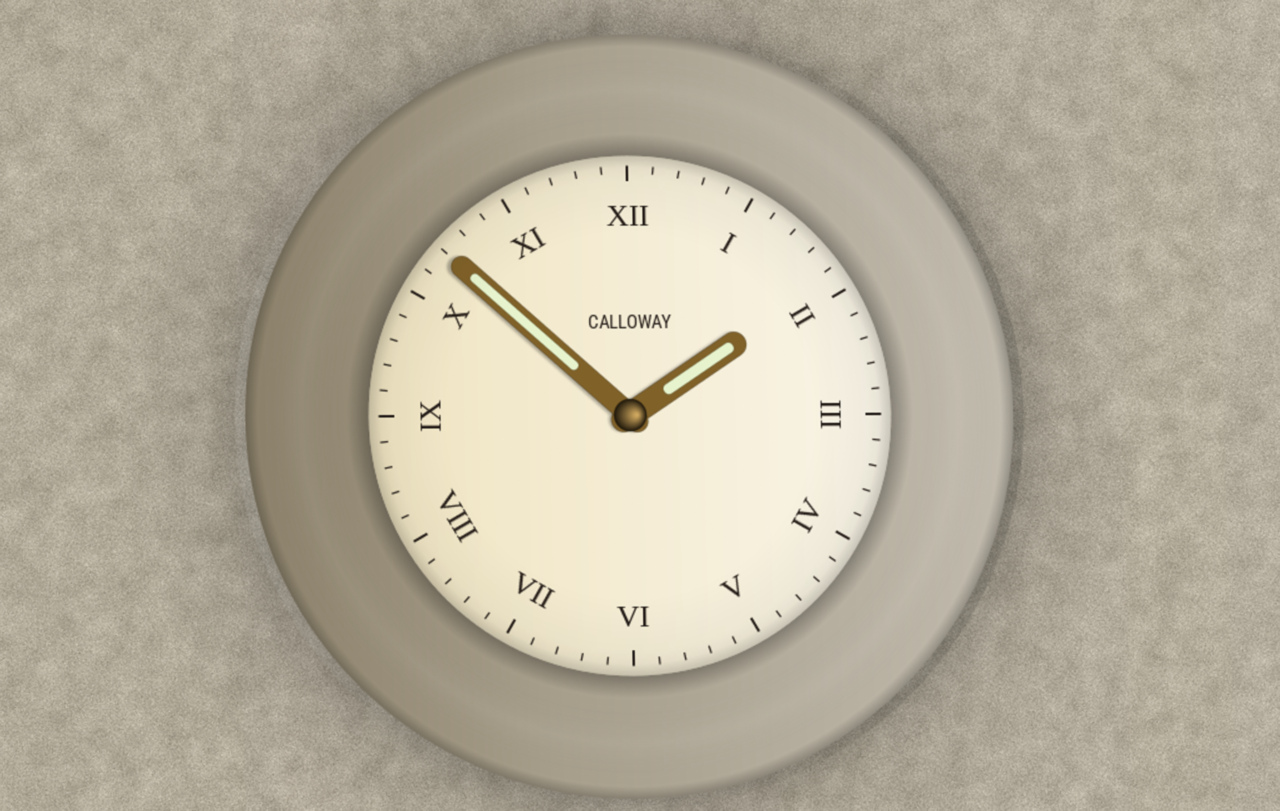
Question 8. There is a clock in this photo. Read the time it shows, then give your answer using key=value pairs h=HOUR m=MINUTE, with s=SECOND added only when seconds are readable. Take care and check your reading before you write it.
h=1 m=52
